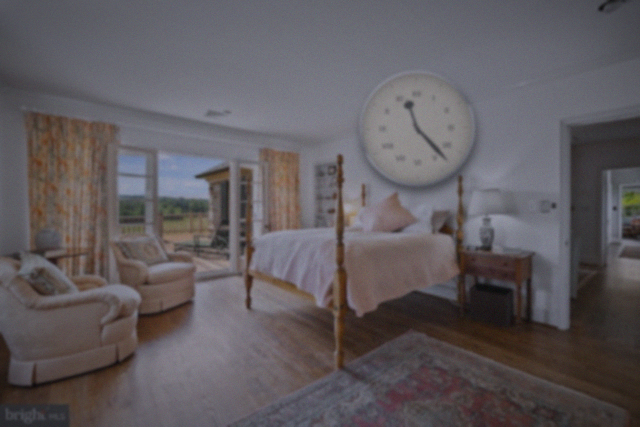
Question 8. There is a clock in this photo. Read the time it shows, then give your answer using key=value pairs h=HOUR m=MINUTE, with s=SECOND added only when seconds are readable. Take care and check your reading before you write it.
h=11 m=23
